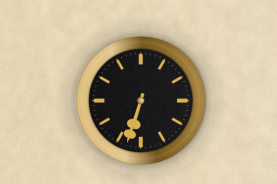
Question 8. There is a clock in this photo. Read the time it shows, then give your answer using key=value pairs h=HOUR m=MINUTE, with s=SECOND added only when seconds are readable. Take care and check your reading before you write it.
h=6 m=33
